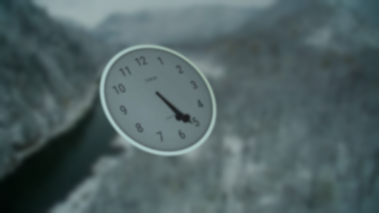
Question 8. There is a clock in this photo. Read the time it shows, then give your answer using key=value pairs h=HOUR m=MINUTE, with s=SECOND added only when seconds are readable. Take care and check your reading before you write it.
h=5 m=26
